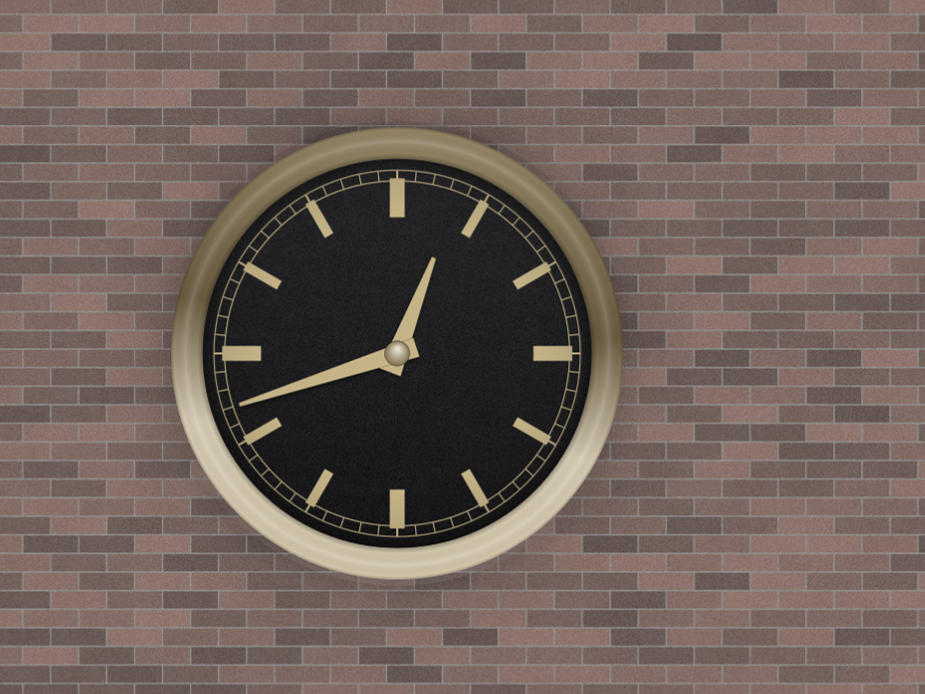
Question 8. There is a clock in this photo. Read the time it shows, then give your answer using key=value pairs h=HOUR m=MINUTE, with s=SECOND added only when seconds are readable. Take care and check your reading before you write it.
h=12 m=42
